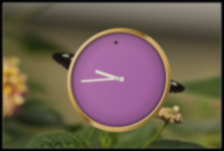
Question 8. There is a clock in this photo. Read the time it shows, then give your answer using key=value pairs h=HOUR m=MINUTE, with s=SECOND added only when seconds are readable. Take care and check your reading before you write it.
h=9 m=45
